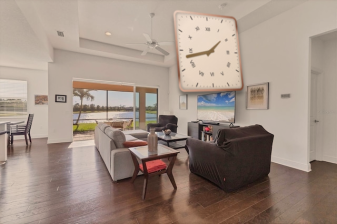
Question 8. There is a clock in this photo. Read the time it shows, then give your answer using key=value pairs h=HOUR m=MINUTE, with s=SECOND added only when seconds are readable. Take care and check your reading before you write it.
h=1 m=43
